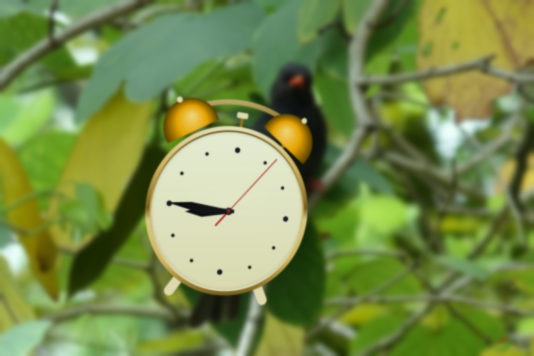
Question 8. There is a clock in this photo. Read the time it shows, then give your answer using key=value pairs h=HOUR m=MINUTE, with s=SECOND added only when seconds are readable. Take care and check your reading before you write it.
h=8 m=45 s=6
